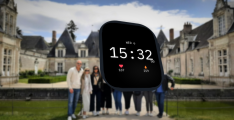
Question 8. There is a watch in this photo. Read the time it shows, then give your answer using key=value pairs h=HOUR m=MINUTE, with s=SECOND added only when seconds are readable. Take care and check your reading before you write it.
h=15 m=32
